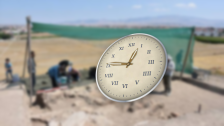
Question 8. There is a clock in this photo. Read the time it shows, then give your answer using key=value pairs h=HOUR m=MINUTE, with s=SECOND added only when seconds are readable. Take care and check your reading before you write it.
h=12 m=46
